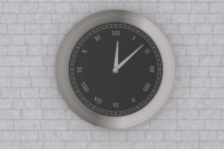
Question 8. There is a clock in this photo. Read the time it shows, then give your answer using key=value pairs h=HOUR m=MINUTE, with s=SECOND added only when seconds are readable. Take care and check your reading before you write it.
h=12 m=8
